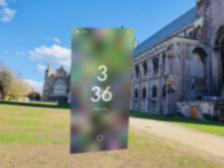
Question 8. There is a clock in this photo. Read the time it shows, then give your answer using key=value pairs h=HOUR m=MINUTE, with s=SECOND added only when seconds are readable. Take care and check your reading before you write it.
h=3 m=36
